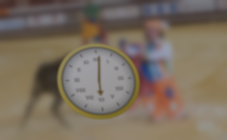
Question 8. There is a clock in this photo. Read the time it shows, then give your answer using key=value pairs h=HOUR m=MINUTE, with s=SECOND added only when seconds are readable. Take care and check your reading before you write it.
h=6 m=1
